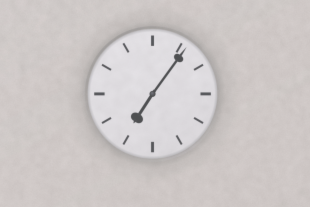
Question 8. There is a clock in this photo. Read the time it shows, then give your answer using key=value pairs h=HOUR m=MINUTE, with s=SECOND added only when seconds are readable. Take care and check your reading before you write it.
h=7 m=6
